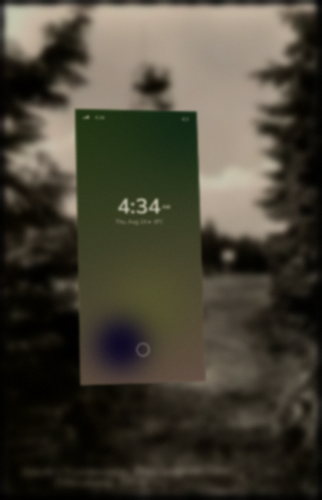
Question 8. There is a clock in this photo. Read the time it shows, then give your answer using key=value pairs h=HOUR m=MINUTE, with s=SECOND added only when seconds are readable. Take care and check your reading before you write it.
h=4 m=34
